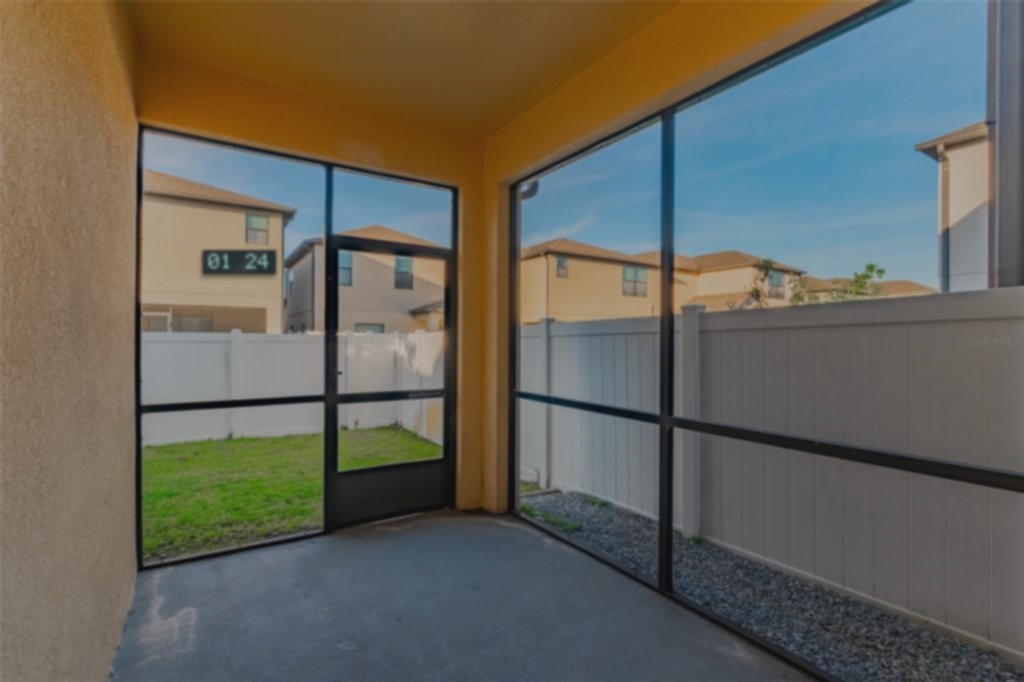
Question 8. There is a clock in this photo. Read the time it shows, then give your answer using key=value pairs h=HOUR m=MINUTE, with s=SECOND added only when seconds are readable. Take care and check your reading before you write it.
h=1 m=24
